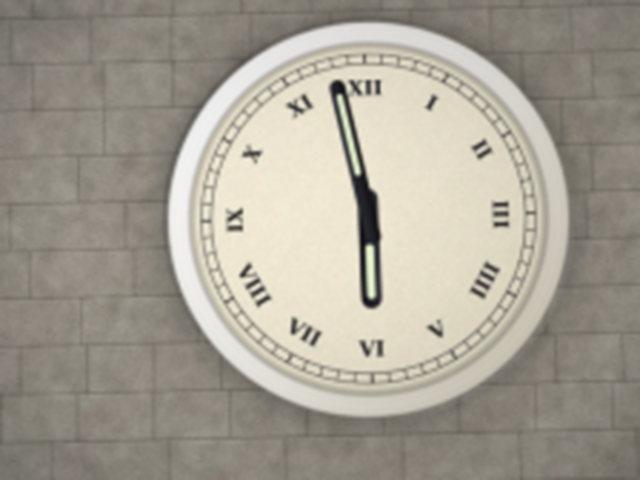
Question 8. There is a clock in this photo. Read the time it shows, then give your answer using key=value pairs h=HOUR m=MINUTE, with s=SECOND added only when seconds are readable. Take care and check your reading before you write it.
h=5 m=58
